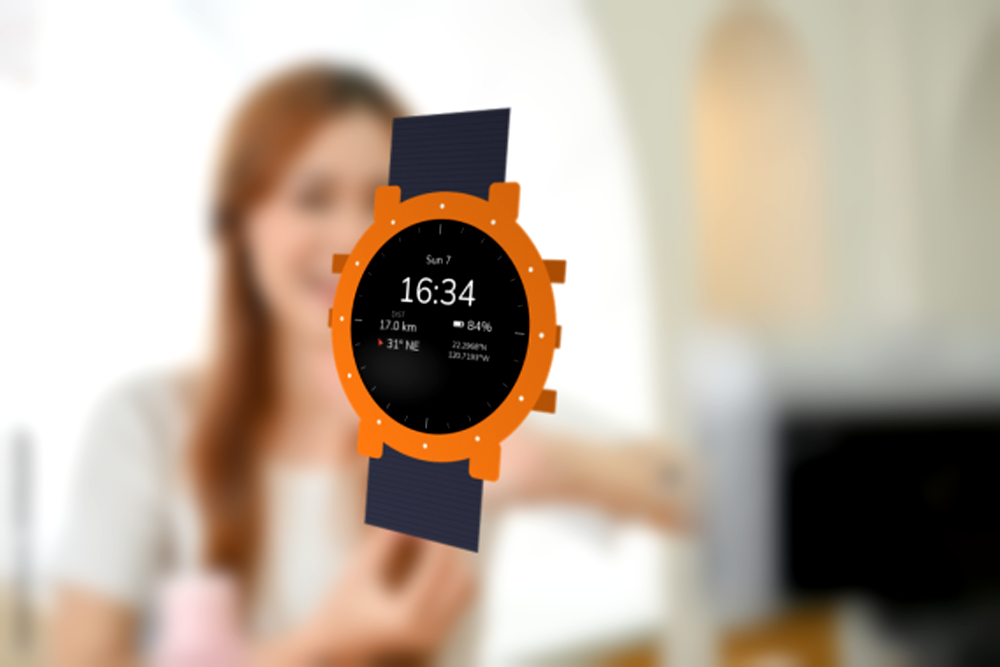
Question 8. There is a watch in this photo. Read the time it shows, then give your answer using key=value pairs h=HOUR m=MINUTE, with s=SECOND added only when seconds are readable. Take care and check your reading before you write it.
h=16 m=34
